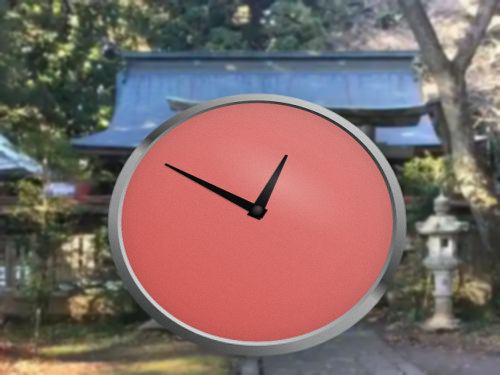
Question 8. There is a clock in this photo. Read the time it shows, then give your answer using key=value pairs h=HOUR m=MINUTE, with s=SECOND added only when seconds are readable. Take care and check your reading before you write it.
h=12 m=50
